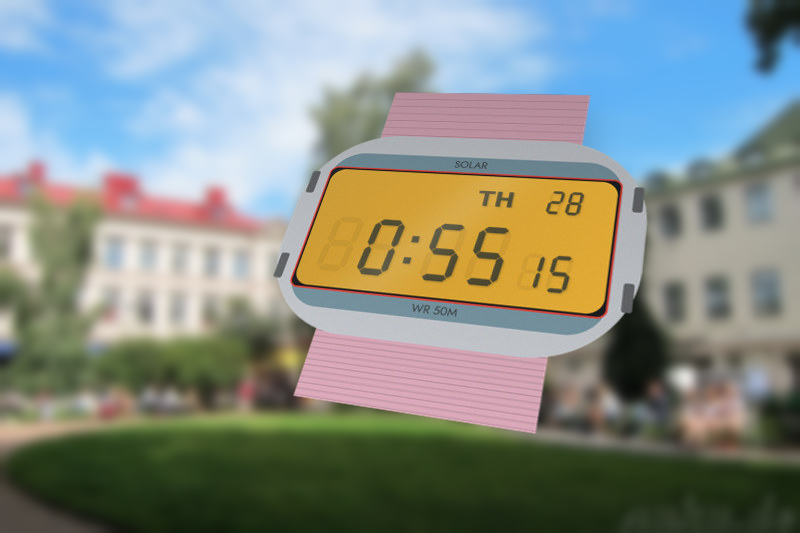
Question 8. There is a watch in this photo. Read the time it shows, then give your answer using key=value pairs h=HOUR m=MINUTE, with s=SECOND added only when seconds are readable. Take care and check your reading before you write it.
h=0 m=55 s=15
